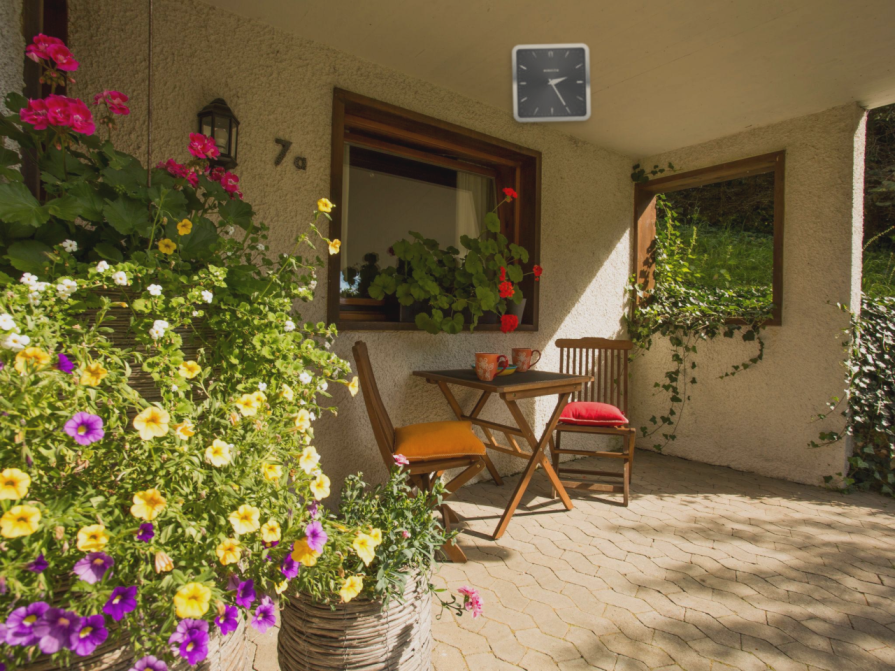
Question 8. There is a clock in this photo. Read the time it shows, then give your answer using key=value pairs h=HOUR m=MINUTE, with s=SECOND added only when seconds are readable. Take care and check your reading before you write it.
h=2 m=25
